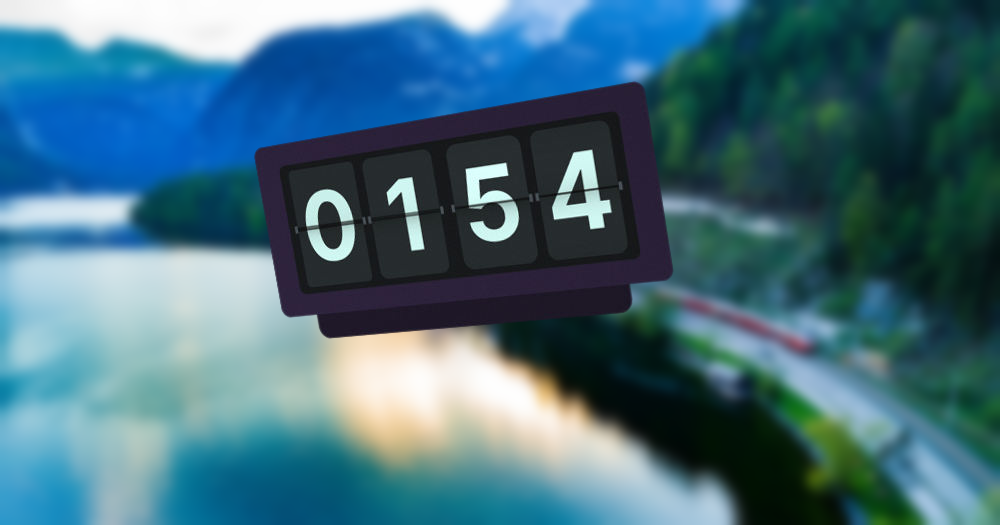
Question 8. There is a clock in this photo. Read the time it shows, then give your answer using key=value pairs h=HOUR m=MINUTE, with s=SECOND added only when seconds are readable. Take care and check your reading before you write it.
h=1 m=54
